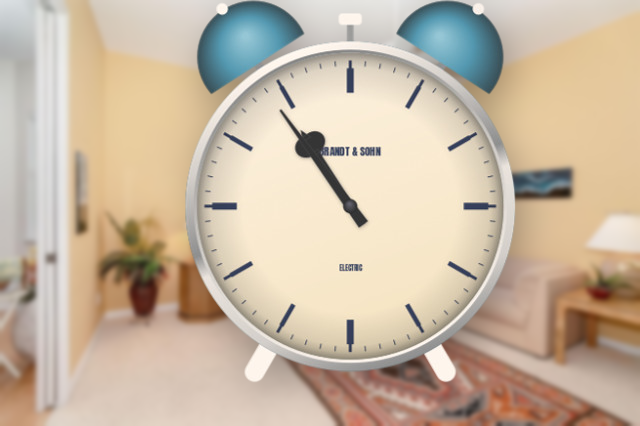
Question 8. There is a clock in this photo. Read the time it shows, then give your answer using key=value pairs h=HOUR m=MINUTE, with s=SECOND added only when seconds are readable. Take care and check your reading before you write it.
h=10 m=54
